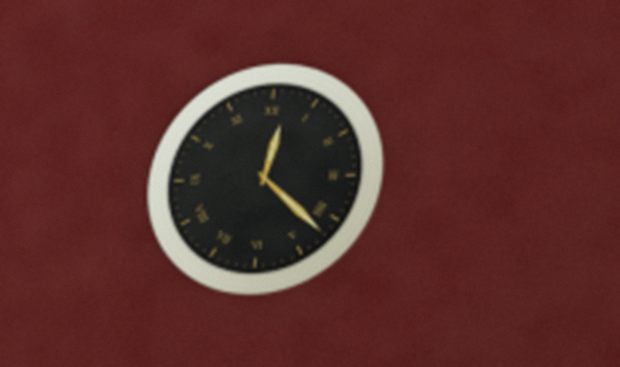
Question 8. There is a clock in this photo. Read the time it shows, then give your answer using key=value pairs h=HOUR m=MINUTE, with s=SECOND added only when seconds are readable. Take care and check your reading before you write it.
h=12 m=22
